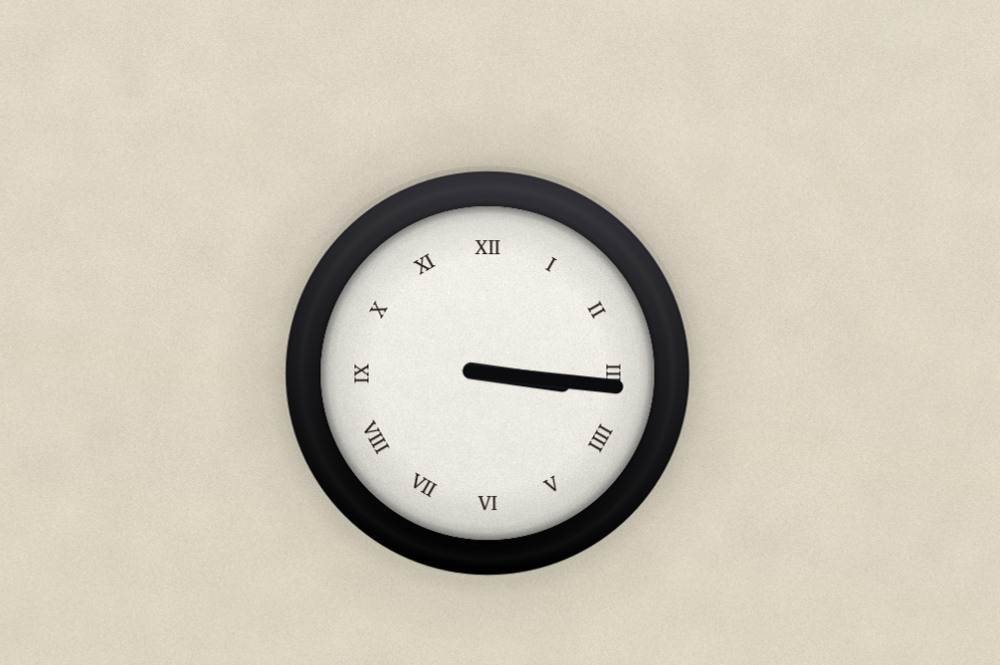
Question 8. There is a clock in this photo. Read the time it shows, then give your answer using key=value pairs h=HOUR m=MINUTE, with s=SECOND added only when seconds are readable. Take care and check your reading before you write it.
h=3 m=16
